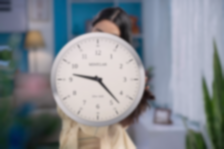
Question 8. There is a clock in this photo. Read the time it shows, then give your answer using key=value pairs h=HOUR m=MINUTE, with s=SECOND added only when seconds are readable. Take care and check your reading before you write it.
h=9 m=23
